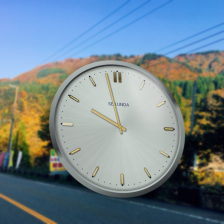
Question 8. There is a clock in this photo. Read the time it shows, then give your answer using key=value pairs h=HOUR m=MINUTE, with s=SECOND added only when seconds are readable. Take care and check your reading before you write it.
h=9 m=58
